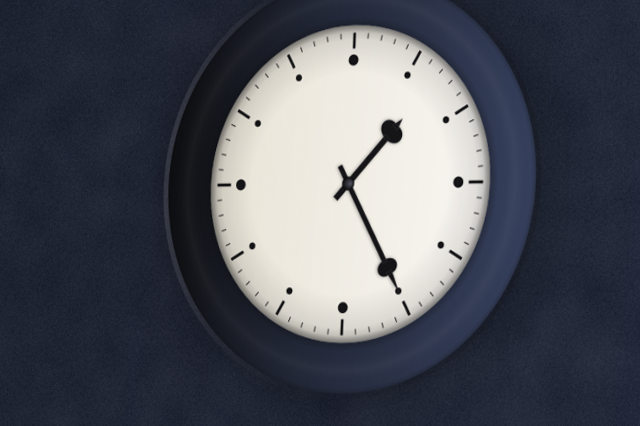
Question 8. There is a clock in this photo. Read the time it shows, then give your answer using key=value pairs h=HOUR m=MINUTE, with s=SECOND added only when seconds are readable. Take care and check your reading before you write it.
h=1 m=25
